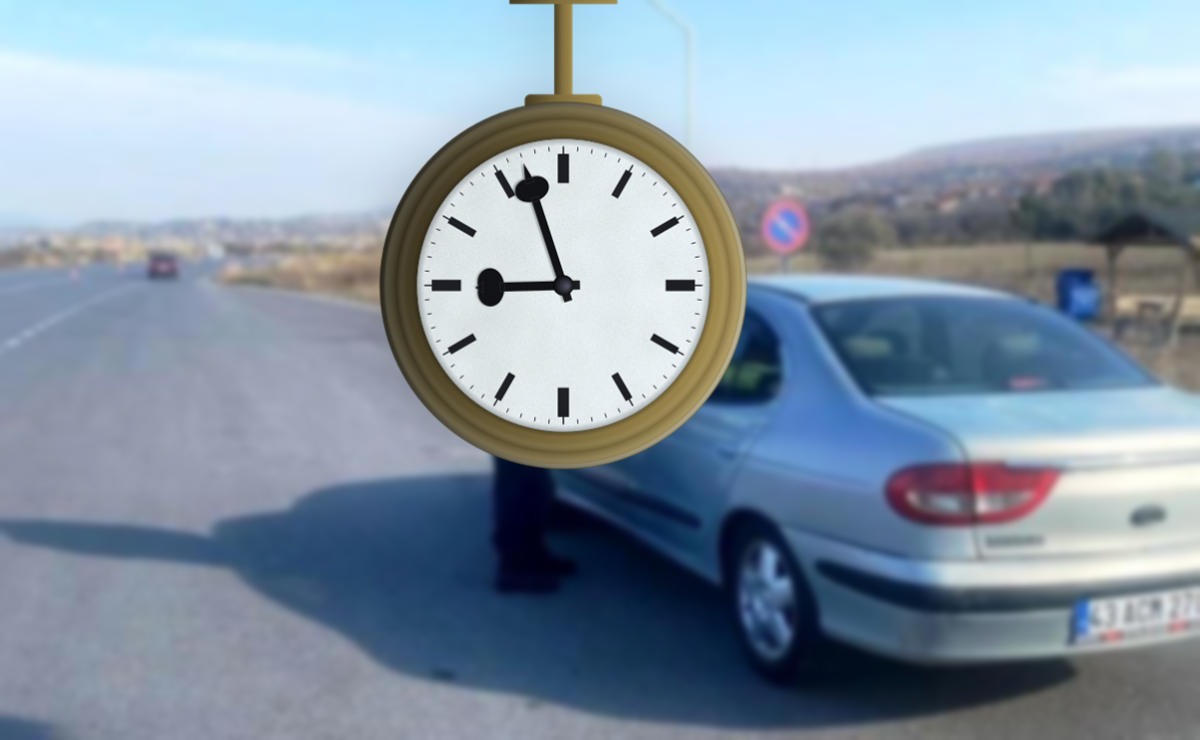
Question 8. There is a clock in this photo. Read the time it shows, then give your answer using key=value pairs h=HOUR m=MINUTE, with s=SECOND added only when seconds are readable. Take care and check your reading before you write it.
h=8 m=57
